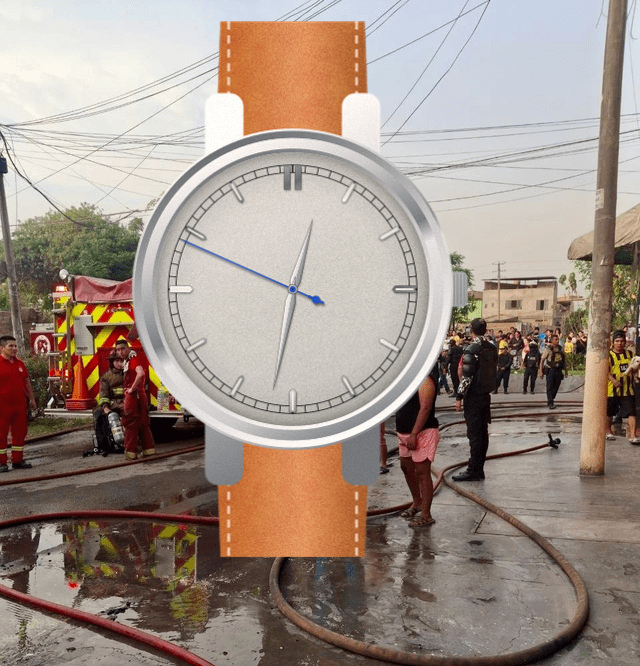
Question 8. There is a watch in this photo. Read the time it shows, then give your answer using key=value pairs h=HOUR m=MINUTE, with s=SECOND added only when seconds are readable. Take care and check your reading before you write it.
h=12 m=31 s=49
